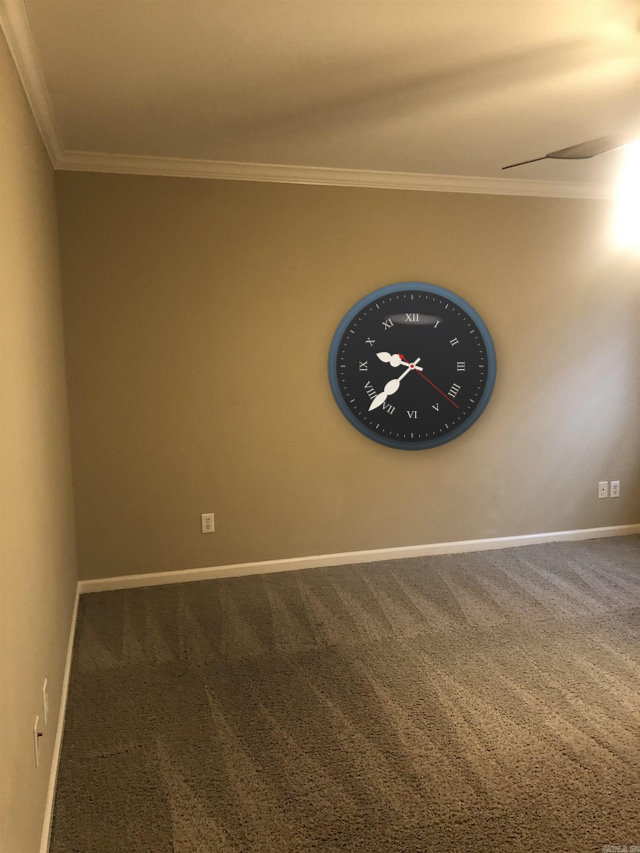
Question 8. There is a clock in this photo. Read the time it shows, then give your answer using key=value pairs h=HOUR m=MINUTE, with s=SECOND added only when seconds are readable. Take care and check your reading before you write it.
h=9 m=37 s=22
